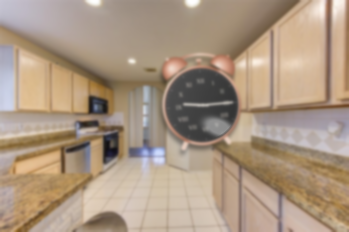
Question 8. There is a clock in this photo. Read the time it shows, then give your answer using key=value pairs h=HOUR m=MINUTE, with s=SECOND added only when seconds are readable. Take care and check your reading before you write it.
h=9 m=15
